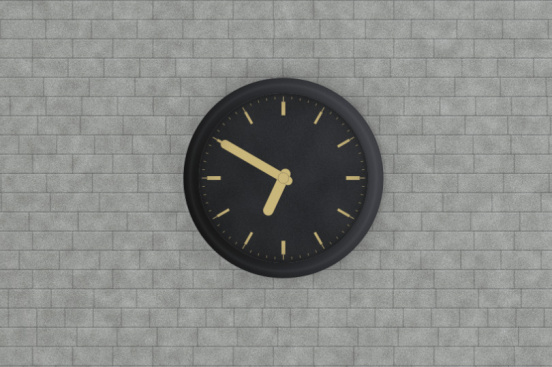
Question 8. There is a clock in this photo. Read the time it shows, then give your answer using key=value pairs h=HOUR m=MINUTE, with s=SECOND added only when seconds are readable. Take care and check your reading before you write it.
h=6 m=50
